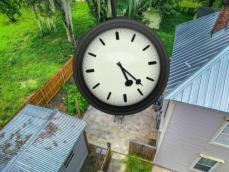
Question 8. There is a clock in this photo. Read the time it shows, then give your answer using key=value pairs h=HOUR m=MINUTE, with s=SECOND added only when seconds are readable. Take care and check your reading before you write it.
h=5 m=23
